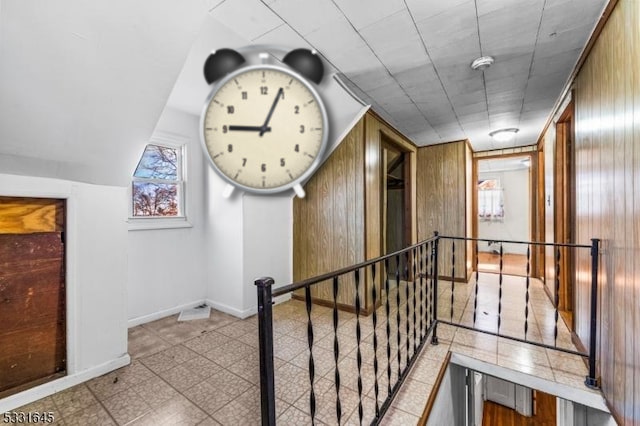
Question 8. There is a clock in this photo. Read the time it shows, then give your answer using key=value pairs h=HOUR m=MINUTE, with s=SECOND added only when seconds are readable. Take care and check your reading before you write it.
h=9 m=4
